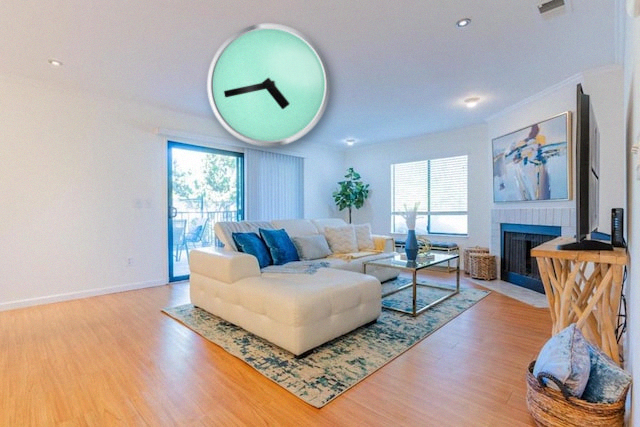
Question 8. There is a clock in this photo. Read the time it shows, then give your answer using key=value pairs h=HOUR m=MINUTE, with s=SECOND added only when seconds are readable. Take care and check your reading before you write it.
h=4 m=43
